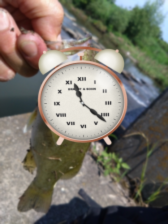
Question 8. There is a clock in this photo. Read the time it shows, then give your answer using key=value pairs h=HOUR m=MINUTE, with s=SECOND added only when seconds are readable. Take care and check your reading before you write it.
h=11 m=22
